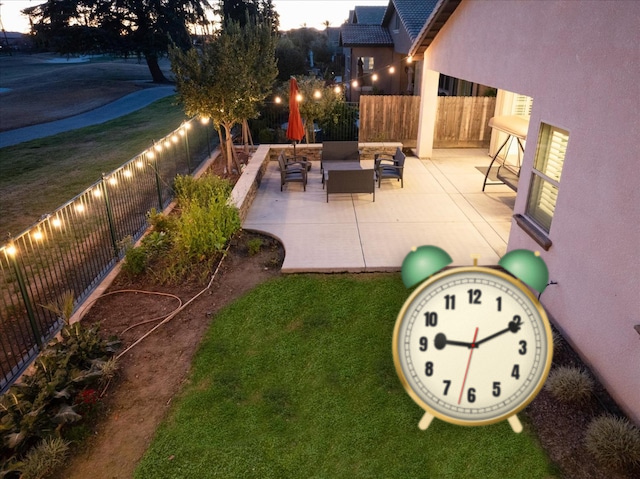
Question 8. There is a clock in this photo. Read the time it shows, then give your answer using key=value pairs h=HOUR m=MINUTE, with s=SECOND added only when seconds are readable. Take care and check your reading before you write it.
h=9 m=10 s=32
